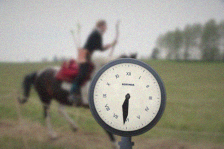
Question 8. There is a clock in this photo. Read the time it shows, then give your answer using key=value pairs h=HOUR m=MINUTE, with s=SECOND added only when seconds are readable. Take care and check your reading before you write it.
h=6 m=31
